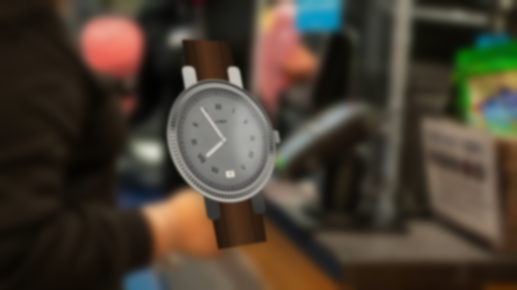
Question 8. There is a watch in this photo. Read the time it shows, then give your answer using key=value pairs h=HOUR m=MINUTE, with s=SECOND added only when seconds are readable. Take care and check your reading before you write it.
h=7 m=55
